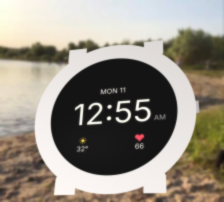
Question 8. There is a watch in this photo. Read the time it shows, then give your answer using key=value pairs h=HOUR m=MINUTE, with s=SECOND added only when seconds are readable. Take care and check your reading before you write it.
h=12 m=55
